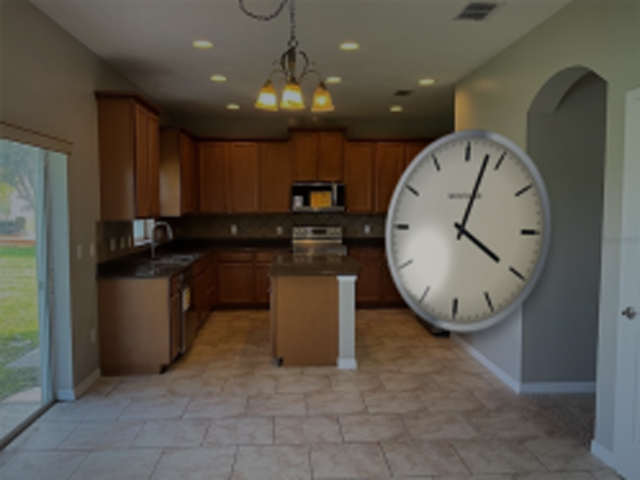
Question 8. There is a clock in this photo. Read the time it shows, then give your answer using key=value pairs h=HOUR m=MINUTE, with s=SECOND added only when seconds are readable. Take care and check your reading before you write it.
h=4 m=3
